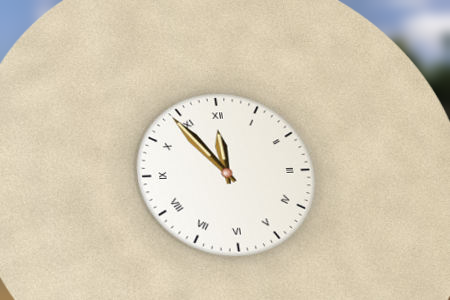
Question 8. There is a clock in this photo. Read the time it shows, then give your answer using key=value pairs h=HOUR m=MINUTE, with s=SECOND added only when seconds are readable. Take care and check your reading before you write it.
h=11 m=54
